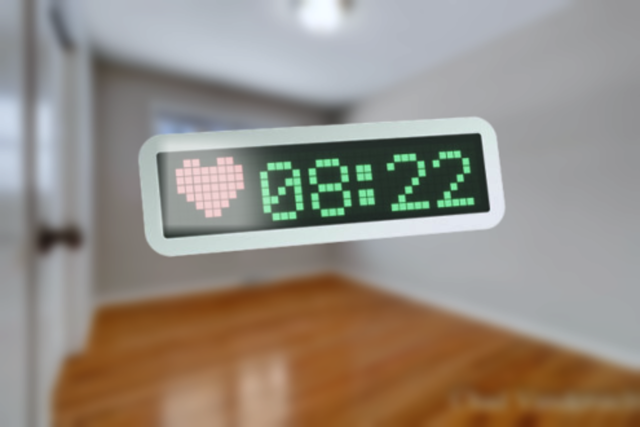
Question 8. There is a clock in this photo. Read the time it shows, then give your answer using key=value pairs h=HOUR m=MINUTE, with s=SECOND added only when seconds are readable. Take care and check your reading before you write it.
h=8 m=22
